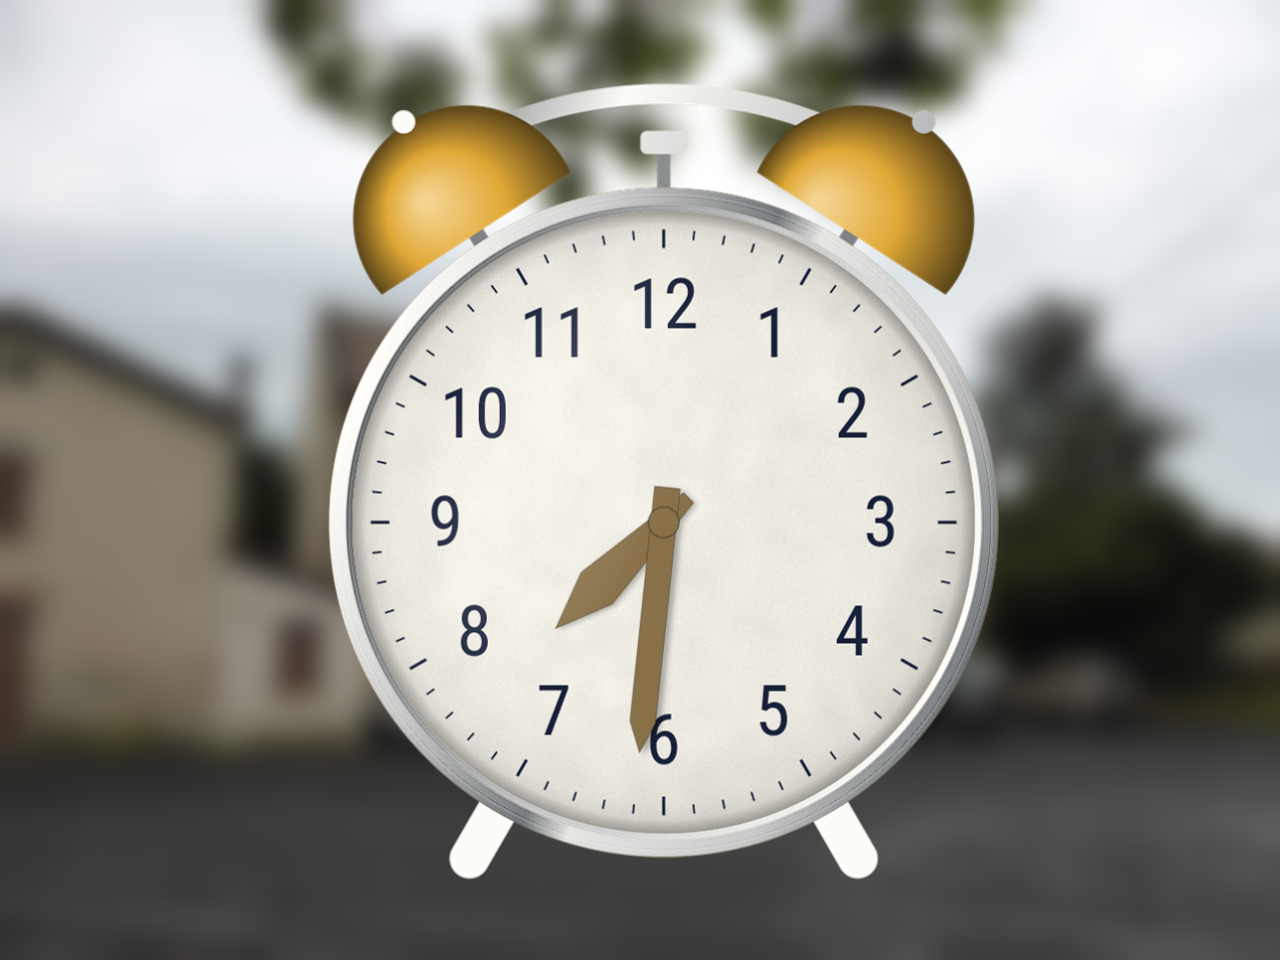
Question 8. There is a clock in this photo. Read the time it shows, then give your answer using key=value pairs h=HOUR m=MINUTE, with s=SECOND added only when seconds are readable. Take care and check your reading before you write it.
h=7 m=31
